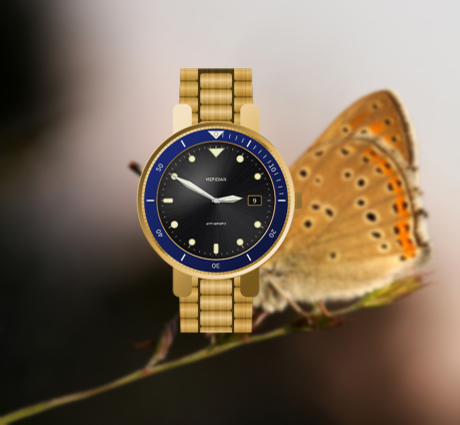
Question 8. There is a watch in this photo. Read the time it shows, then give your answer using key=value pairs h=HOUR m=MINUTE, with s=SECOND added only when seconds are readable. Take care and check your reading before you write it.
h=2 m=50
